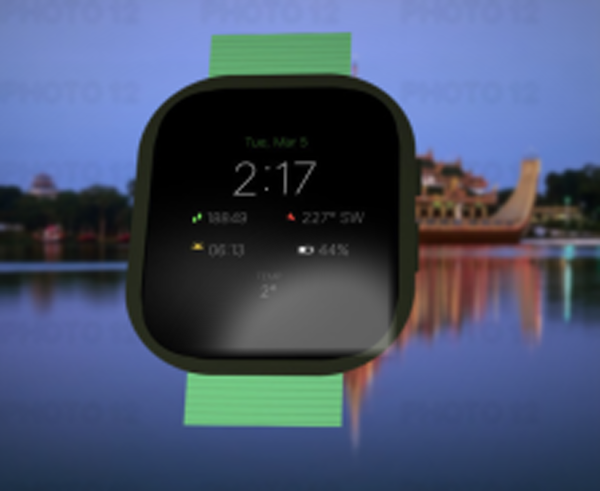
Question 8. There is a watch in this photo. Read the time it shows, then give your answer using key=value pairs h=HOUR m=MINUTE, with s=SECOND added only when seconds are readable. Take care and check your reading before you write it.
h=2 m=17
